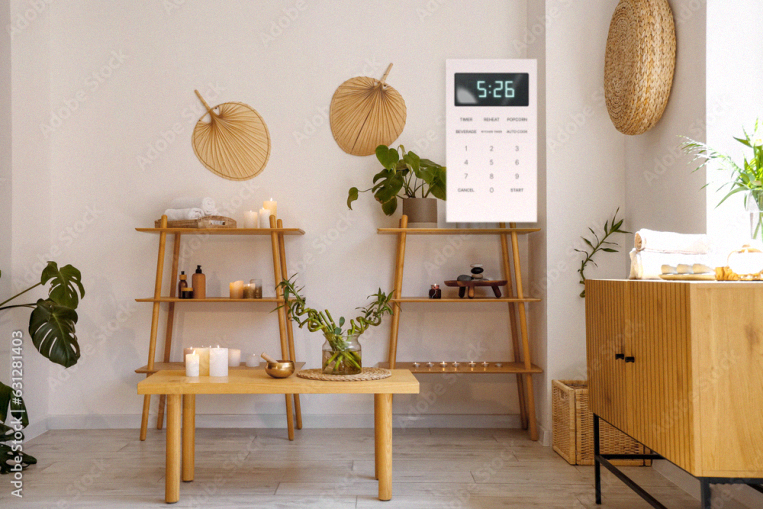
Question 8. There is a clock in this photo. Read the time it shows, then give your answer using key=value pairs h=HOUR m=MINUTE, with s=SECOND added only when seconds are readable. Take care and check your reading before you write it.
h=5 m=26
